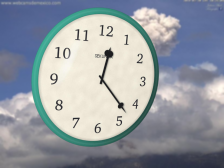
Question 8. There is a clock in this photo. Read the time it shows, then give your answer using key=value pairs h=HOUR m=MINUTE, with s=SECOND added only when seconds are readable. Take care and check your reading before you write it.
h=12 m=23
